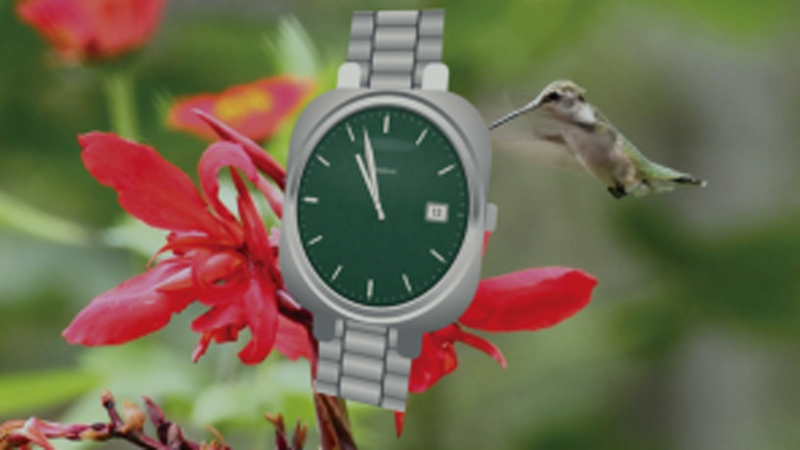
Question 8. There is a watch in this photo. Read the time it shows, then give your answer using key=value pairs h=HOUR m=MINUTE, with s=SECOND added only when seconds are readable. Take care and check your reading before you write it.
h=10 m=57
